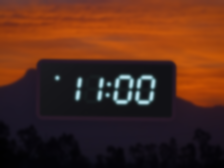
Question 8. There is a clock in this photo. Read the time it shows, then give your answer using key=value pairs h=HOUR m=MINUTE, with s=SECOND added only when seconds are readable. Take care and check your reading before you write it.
h=11 m=0
